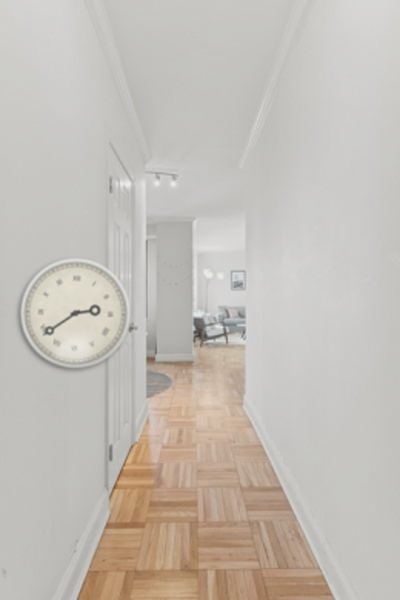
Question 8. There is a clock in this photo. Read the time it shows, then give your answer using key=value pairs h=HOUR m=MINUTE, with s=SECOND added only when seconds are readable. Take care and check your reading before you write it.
h=2 m=39
